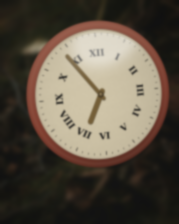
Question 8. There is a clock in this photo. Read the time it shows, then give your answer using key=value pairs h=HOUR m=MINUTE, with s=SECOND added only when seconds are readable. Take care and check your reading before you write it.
h=6 m=54
